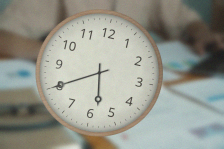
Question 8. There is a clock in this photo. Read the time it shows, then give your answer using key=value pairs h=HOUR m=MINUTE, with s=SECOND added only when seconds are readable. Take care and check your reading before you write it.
h=5 m=40
